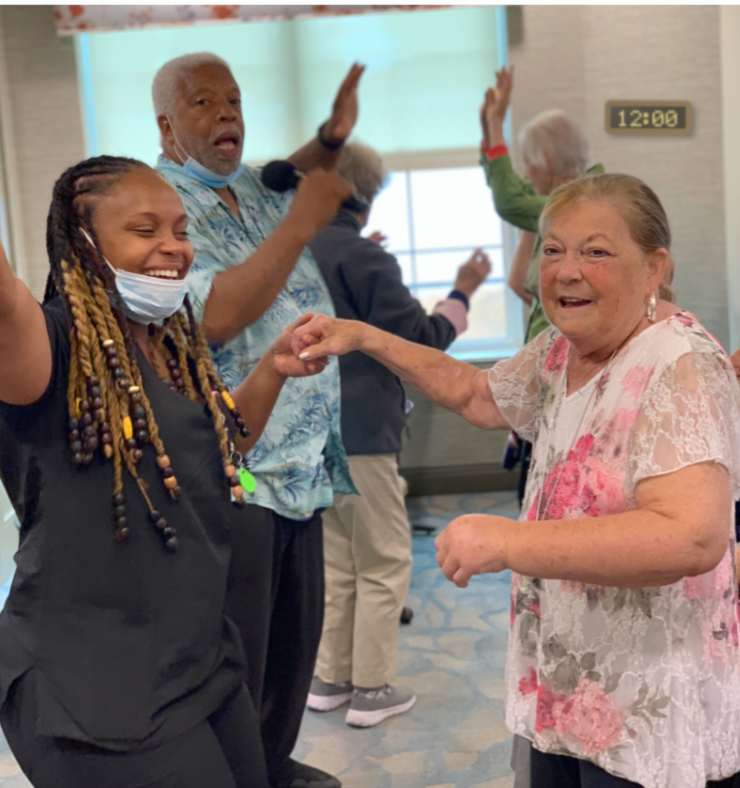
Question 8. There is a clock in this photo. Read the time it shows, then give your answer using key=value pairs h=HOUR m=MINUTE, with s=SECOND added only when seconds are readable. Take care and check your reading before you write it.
h=12 m=0
